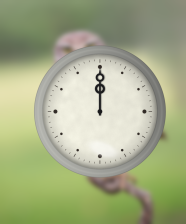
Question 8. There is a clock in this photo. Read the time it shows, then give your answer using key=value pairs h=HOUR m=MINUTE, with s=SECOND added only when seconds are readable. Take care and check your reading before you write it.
h=12 m=0
